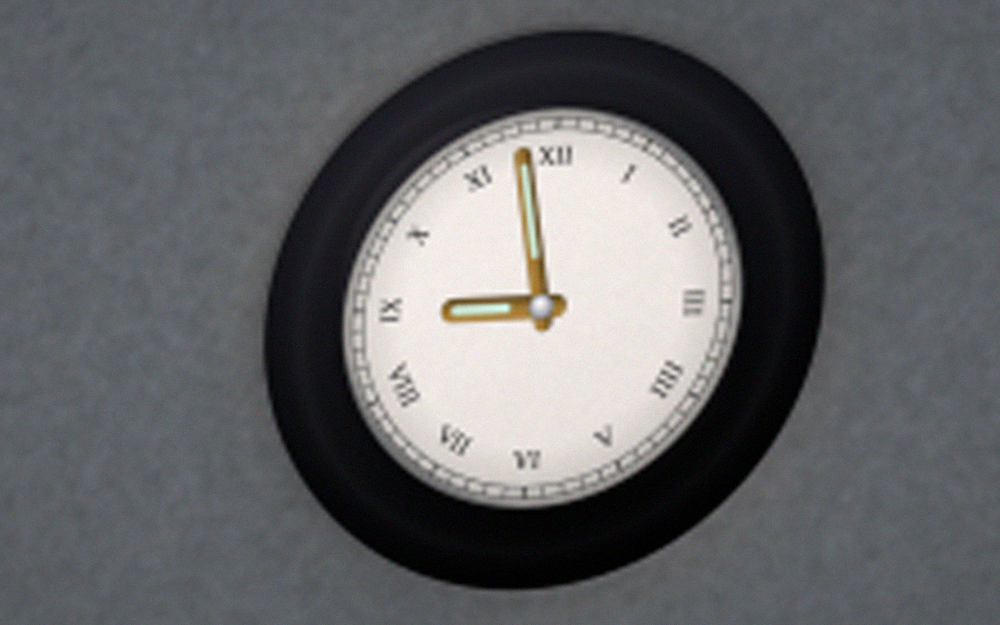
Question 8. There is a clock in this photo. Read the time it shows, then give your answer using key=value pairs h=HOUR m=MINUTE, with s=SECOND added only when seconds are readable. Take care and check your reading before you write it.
h=8 m=58
